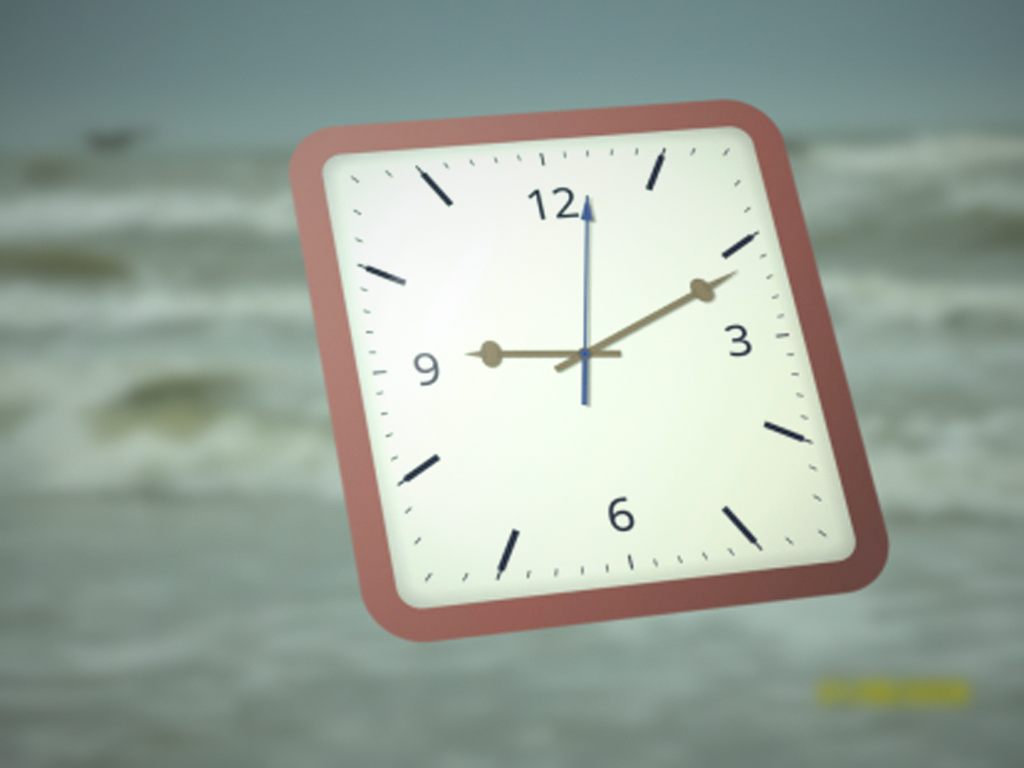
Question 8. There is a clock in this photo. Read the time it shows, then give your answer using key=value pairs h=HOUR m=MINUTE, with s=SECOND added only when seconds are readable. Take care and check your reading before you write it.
h=9 m=11 s=2
